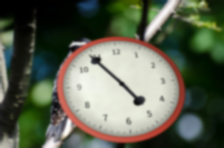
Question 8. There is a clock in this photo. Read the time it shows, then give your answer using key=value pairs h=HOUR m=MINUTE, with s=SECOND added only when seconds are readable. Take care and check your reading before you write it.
h=4 m=54
